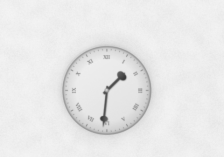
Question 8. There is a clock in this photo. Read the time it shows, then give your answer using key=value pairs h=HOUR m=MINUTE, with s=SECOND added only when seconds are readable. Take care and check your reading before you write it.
h=1 m=31
